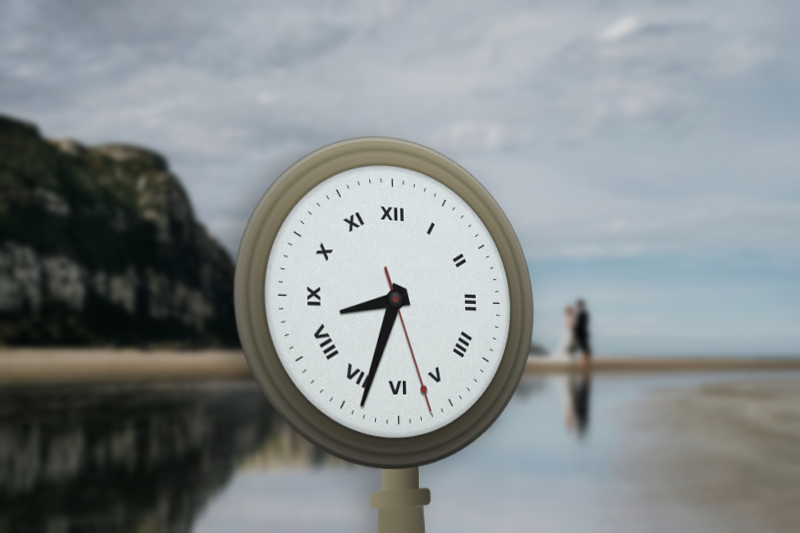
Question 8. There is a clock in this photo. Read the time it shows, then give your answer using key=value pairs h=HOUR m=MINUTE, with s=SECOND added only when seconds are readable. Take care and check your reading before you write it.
h=8 m=33 s=27
